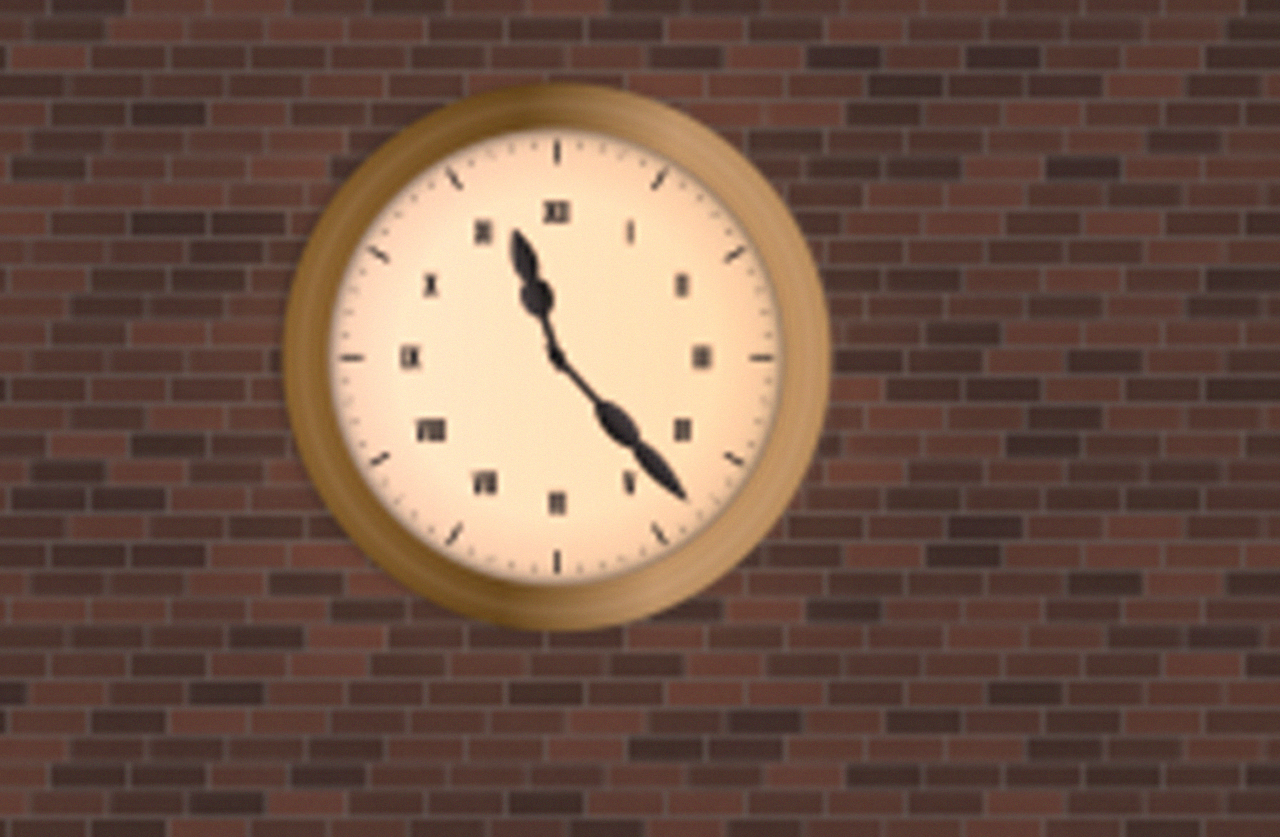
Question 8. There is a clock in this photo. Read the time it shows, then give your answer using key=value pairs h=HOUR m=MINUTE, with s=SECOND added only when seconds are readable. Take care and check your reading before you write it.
h=11 m=23
